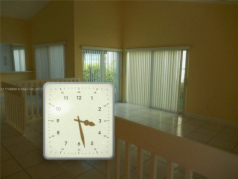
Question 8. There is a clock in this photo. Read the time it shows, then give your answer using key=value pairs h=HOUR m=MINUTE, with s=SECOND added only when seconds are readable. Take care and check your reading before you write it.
h=3 m=28
